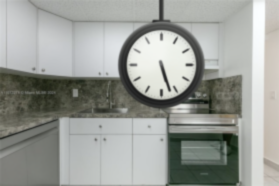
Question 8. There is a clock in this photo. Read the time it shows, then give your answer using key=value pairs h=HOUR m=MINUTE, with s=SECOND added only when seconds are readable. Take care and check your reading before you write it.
h=5 m=27
